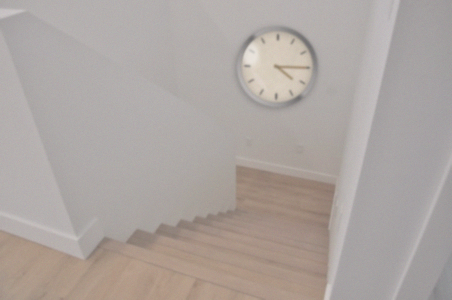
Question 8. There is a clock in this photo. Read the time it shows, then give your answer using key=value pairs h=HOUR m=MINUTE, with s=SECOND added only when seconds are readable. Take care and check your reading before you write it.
h=4 m=15
